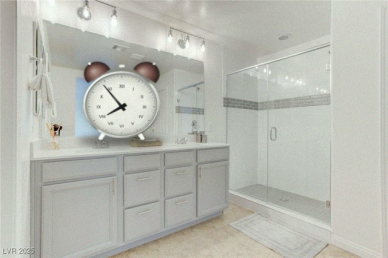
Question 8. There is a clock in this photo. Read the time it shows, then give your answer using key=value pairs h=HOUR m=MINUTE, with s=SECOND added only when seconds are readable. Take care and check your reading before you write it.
h=7 m=54
